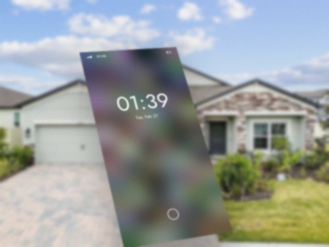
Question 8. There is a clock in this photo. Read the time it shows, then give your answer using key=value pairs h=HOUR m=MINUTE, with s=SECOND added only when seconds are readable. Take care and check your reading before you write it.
h=1 m=39
